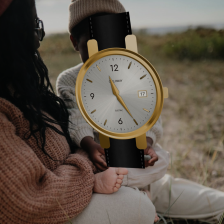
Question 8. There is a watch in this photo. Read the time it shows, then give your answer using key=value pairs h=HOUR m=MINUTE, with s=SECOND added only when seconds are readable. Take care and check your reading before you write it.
h=11 m=25
